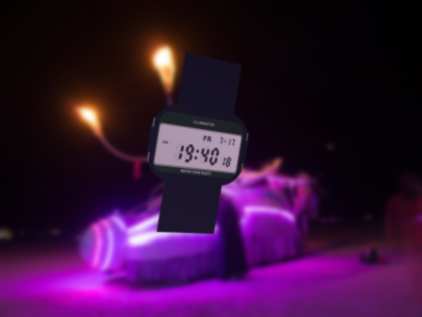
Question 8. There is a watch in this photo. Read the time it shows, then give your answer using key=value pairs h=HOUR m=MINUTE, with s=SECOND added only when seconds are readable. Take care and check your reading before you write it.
h=19 m=40 s=18
